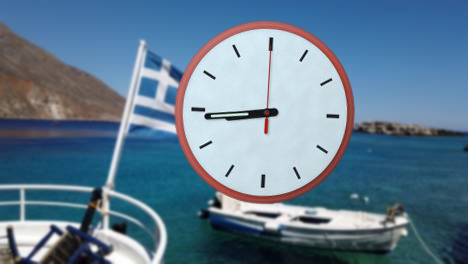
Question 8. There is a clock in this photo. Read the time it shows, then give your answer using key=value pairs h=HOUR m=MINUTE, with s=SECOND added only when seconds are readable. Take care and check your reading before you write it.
h=8 m=44 s=0
